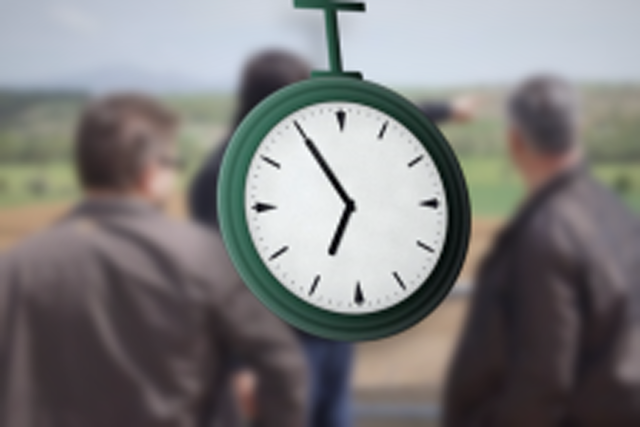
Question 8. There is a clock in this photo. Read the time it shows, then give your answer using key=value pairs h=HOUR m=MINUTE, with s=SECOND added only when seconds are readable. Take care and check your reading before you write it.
h=6 m=55
